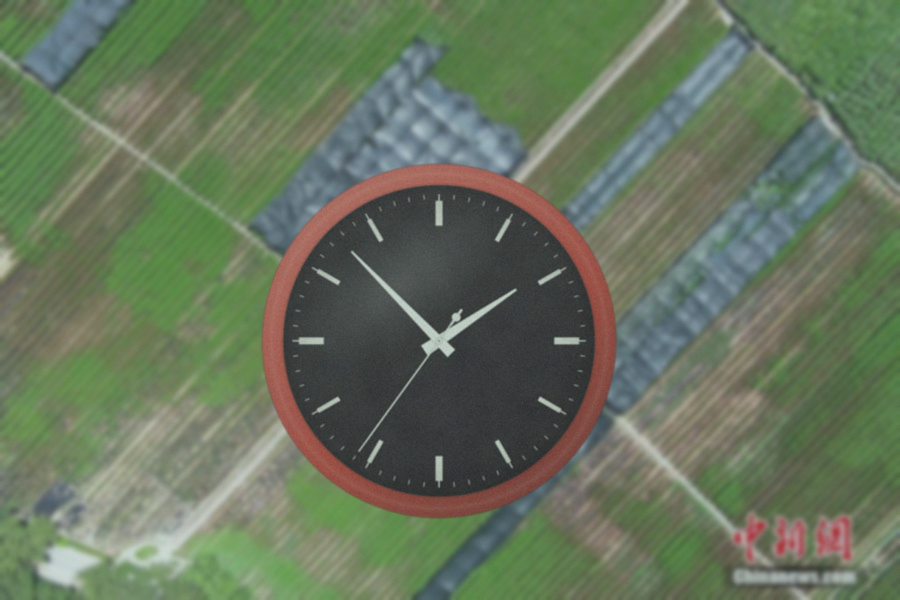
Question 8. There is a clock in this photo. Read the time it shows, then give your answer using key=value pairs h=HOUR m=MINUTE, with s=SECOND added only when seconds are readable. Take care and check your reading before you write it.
h=1 m=52 s=36
